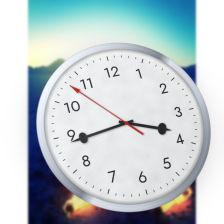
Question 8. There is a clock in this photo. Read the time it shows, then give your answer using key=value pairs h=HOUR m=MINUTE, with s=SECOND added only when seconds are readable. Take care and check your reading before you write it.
h=3 m=43 s=53
